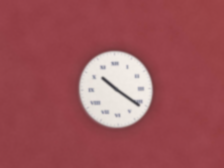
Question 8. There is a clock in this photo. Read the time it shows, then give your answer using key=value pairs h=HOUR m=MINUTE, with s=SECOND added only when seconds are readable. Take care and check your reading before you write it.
h=10 m=21
